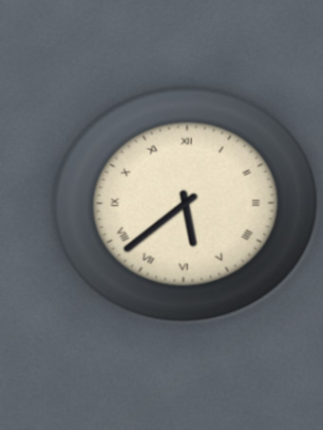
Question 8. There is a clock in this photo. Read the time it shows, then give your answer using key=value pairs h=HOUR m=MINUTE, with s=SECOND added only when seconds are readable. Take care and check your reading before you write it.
h=5 m=38
